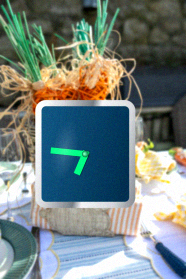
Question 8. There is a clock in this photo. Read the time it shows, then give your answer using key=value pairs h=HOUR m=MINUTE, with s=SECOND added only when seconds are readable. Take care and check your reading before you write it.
h=6 m=46
